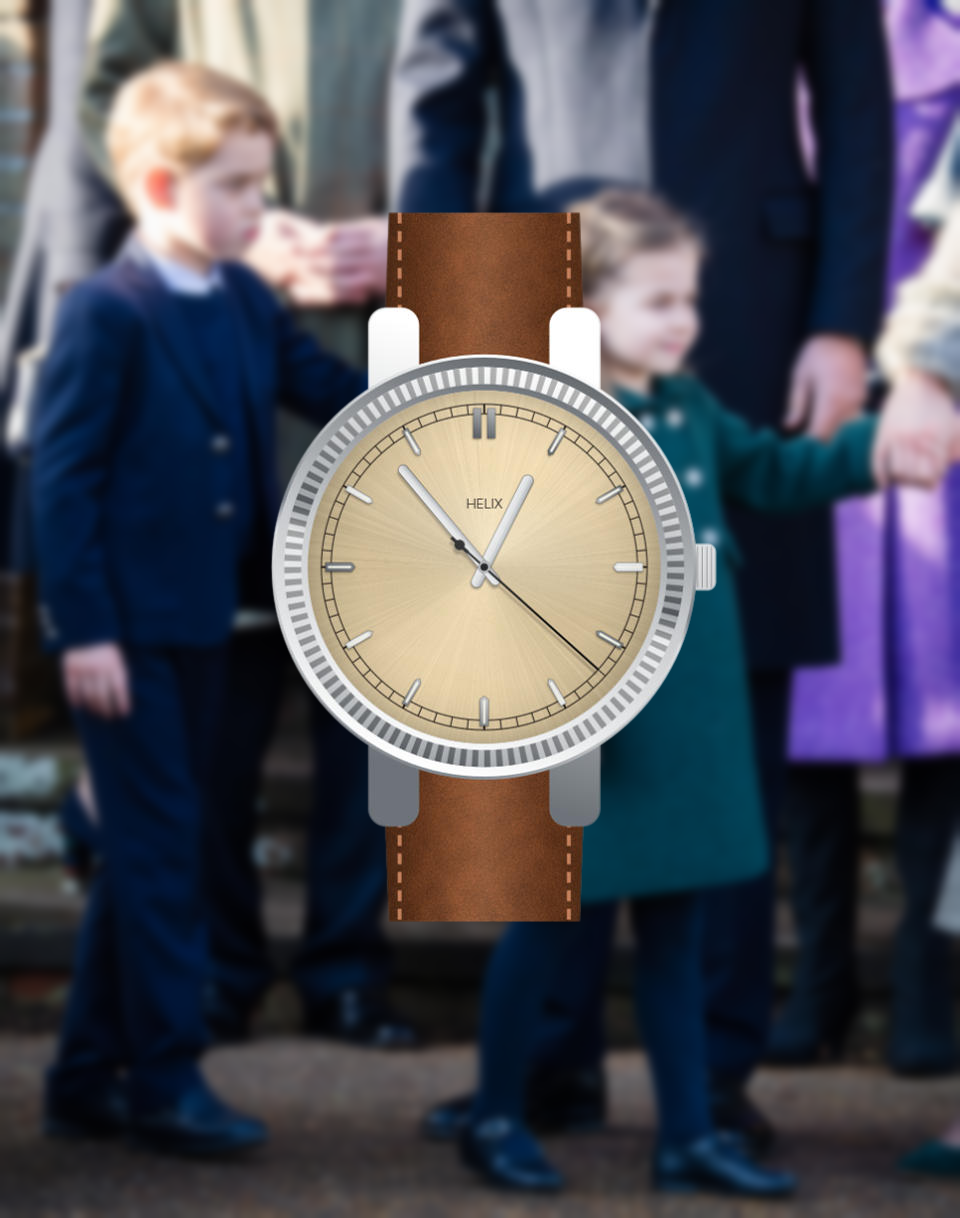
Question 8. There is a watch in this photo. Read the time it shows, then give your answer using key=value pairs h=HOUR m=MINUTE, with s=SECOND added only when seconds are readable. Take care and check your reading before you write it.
h=12 m=53 s=22
